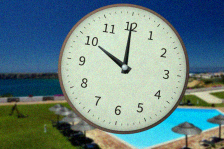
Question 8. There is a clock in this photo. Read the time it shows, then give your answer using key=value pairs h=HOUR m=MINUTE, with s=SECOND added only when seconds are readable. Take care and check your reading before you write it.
h=10 m=0
